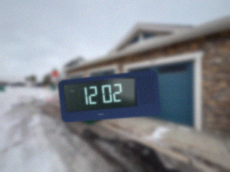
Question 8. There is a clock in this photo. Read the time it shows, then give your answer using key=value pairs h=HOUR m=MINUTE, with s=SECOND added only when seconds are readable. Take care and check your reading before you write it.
h=12 m=2
